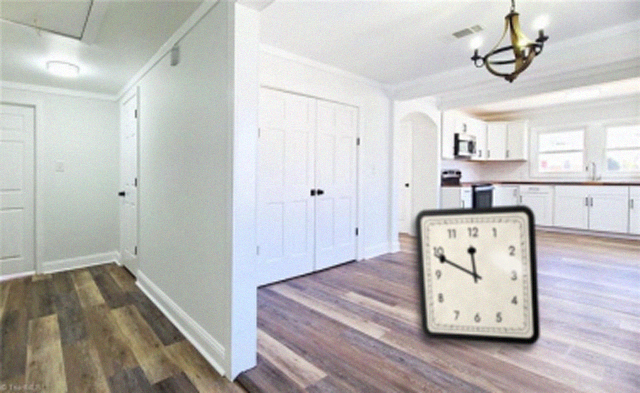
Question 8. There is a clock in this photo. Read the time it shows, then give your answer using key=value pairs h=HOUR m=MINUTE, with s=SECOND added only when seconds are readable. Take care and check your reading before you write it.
h=11 m=49
